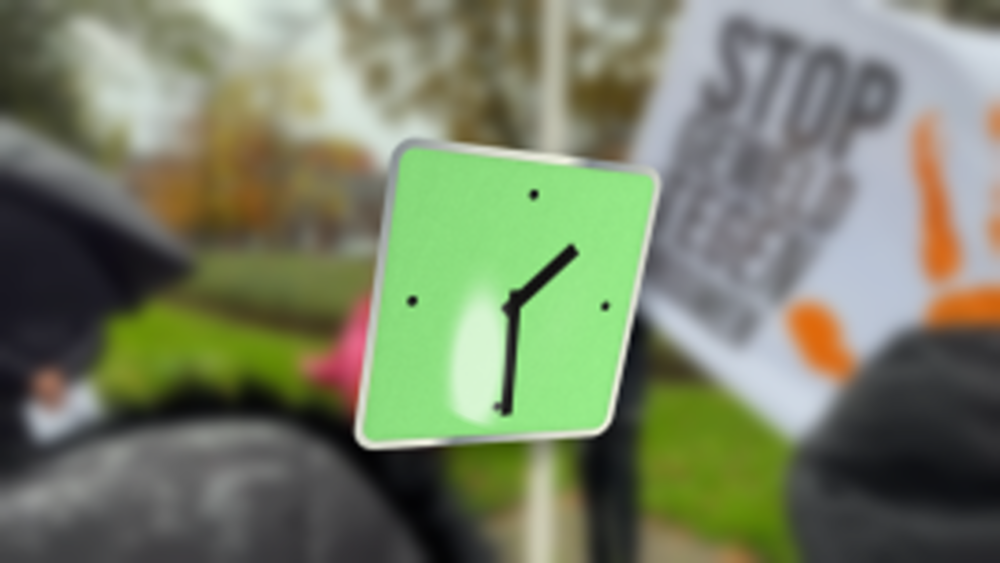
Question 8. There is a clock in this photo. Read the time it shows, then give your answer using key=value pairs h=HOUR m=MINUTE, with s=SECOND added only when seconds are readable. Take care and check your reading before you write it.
h=1 m=29
